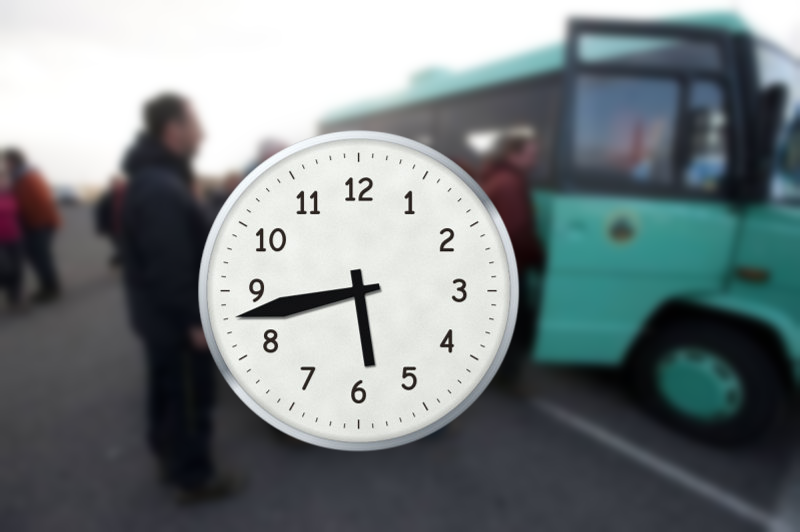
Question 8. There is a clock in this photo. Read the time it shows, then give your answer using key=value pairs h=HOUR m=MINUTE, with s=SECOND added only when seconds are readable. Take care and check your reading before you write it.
h=5 m=43
